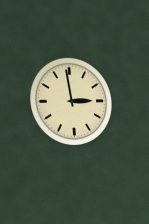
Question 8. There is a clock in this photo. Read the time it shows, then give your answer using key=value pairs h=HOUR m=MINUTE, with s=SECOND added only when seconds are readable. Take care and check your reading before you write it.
h=2 m=59
